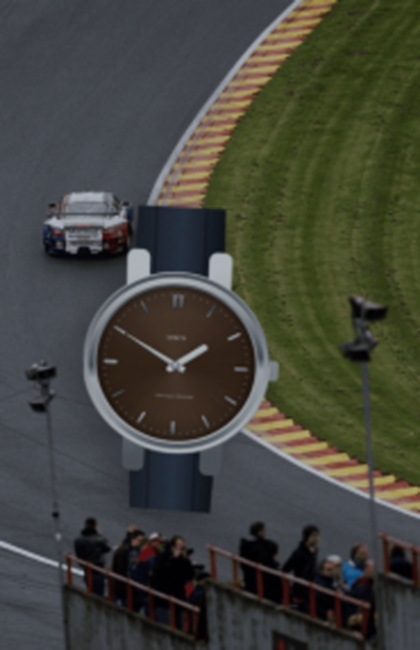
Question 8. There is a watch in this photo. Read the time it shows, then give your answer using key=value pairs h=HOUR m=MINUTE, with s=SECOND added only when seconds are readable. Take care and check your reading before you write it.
h=1 m=50
